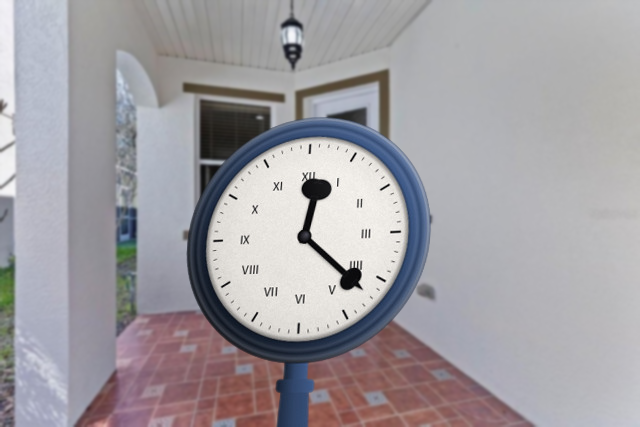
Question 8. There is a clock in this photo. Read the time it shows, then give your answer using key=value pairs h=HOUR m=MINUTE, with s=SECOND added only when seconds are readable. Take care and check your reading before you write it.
h=12 m=22
